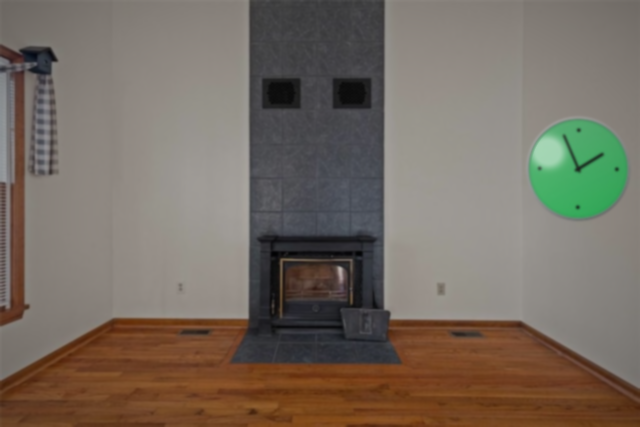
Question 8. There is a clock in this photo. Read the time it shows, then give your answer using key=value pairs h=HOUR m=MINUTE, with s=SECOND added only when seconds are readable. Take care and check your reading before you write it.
h=1 m=56
